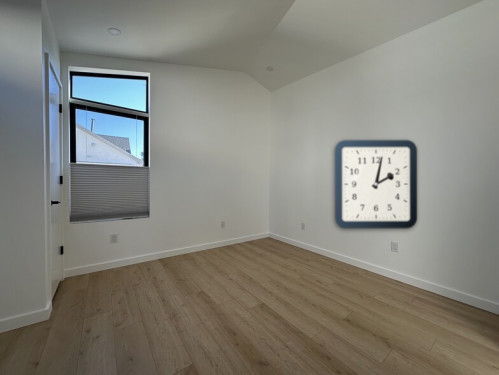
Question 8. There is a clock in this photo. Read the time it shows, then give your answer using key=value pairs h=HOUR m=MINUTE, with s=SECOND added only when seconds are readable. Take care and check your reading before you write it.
h=2 m=2
